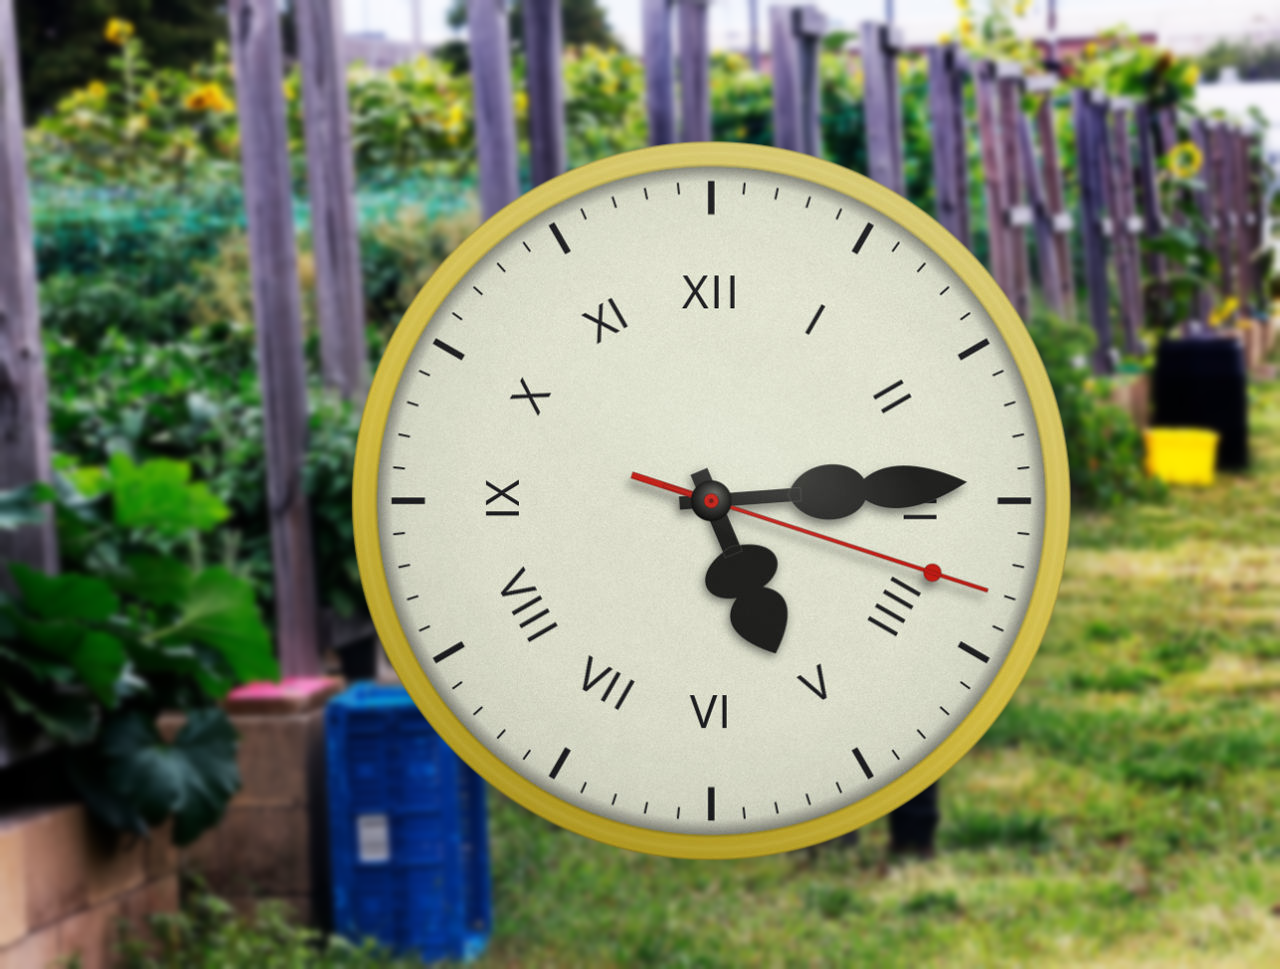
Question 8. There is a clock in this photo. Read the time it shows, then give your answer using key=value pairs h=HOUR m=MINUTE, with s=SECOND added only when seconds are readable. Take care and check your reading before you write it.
h=5 m=14 s=18
